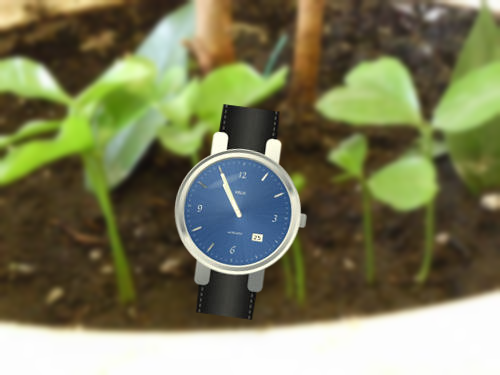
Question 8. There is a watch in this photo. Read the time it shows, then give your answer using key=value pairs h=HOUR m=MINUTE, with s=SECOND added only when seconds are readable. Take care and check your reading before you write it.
h=10 m=55
